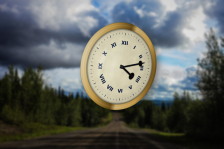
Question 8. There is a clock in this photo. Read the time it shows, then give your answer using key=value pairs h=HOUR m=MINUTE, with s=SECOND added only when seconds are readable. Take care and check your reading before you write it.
h=4 m=13
